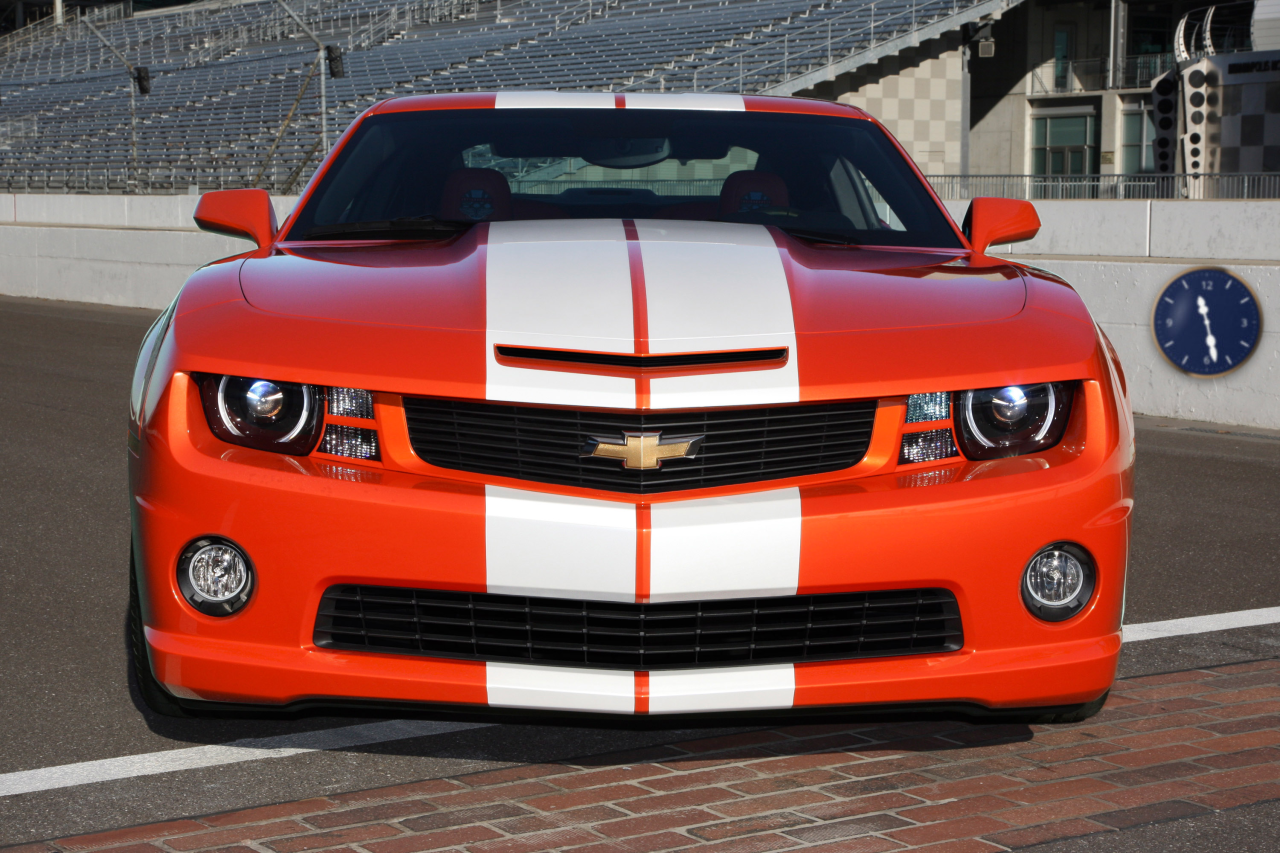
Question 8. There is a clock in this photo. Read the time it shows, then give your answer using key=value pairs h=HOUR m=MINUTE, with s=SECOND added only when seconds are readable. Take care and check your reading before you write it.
h=11 m=28
